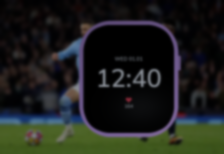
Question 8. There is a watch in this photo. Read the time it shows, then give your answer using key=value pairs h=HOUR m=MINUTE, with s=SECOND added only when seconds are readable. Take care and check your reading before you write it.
h=12 m=40
